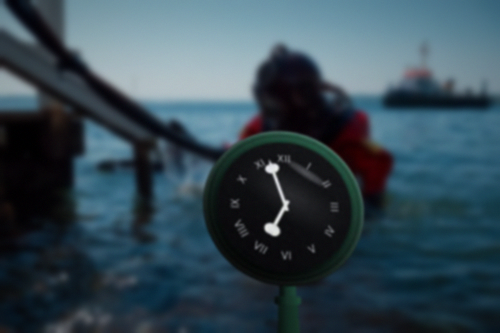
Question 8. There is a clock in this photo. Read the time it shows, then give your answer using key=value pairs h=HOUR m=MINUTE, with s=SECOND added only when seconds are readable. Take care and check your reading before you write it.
h=6 m=57
